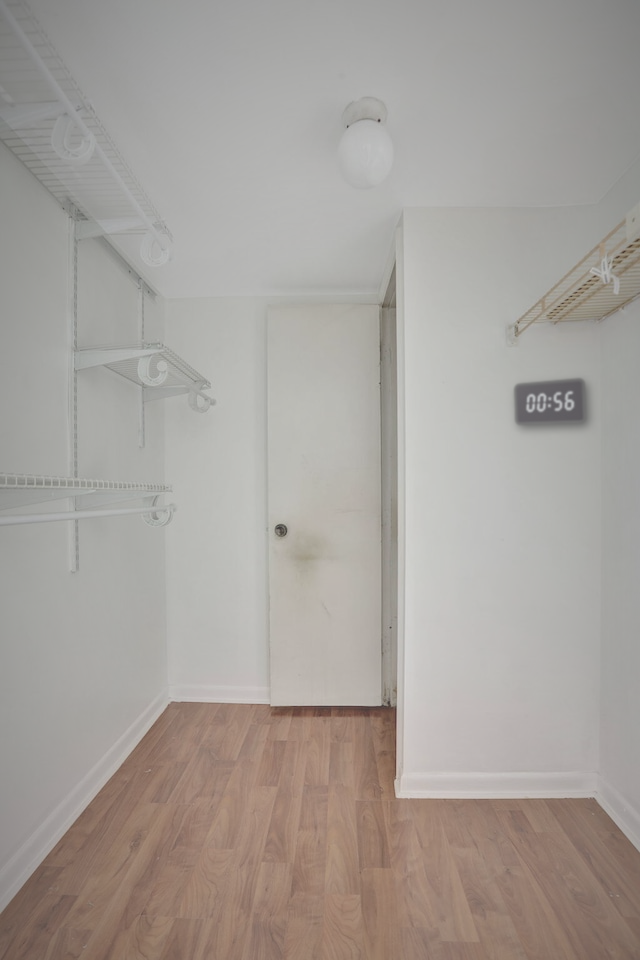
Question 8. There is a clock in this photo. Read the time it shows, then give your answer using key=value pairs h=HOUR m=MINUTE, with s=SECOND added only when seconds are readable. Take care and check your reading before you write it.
h=0 m=56
